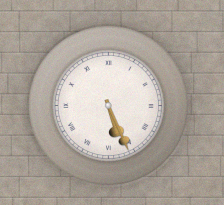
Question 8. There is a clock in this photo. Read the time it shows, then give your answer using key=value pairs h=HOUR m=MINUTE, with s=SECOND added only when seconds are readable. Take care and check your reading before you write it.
h=5 m=26
